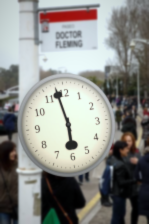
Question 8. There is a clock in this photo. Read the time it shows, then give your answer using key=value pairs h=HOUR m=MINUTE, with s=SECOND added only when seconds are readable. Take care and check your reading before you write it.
h=5 m=58
